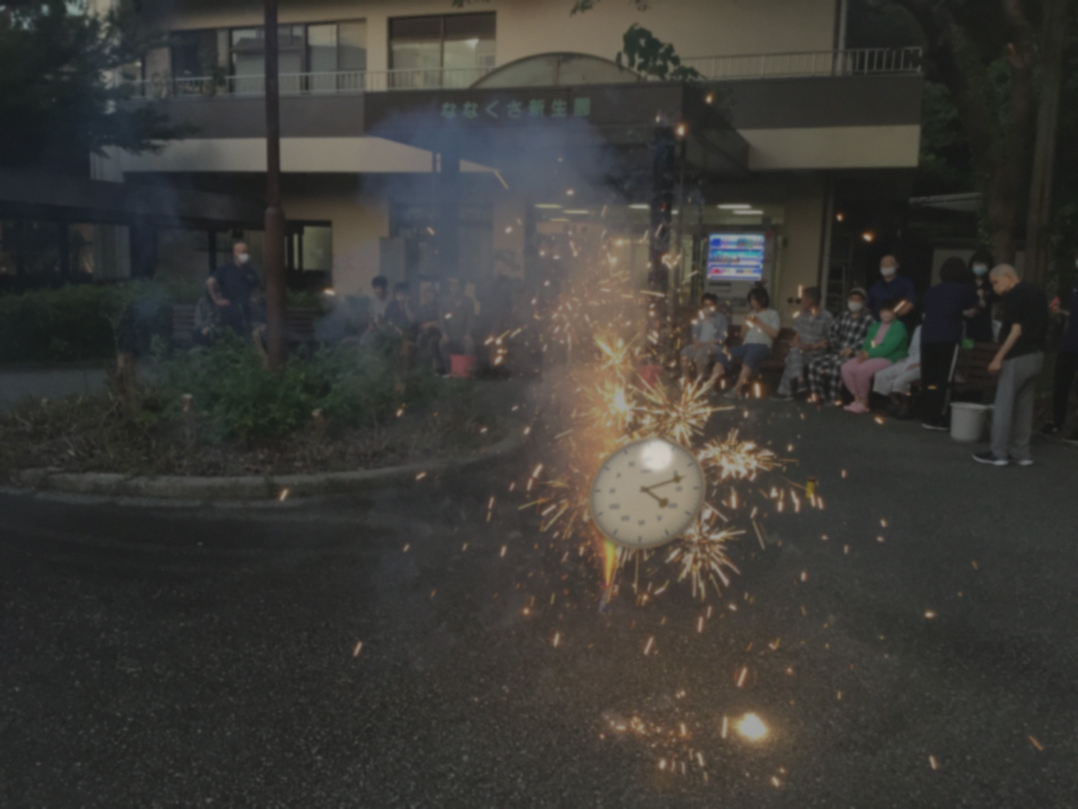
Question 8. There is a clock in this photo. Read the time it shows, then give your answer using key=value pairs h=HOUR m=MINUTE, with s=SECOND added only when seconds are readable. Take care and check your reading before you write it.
h=4 m=12
